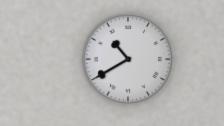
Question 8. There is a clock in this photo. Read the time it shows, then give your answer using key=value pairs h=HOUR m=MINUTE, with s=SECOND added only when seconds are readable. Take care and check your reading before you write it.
h=10 m=40
